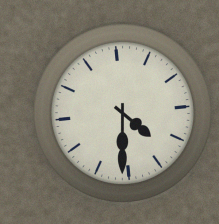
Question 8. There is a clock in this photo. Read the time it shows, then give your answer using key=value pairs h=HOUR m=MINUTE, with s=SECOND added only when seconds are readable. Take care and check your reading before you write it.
h=4 m=31
